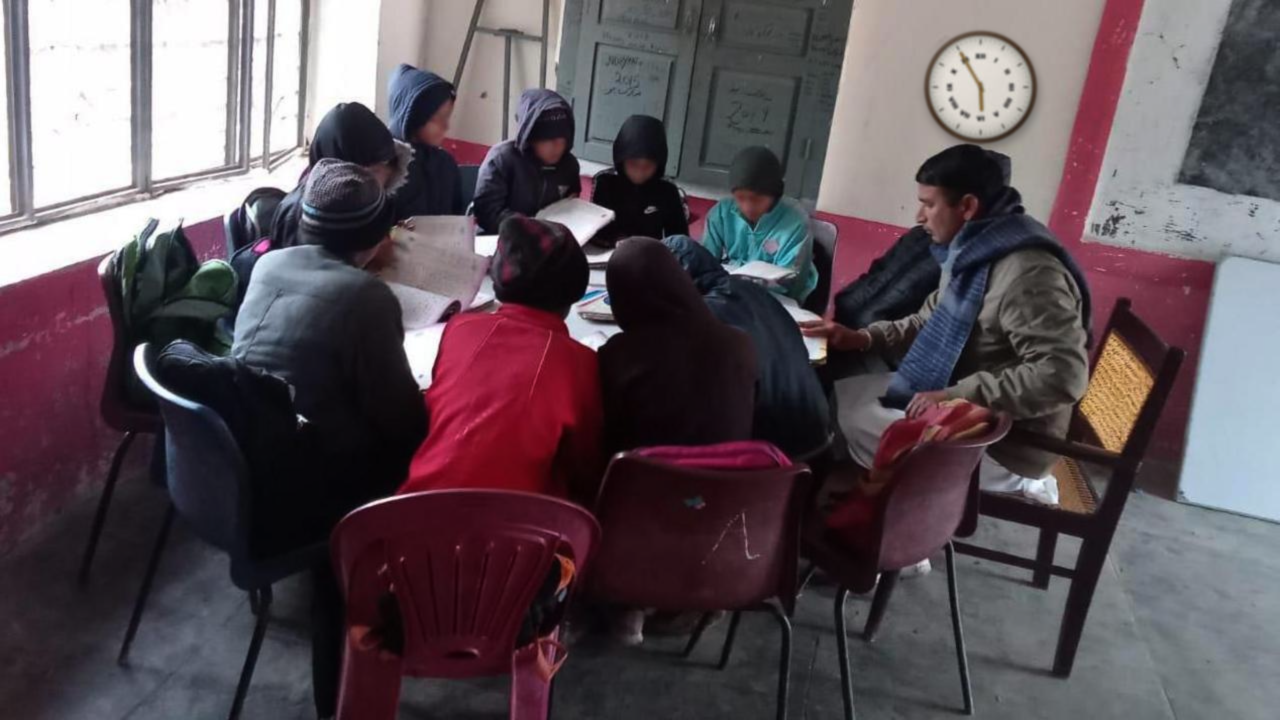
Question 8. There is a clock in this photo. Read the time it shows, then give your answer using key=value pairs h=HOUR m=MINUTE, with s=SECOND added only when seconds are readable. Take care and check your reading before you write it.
h=5 m=55
